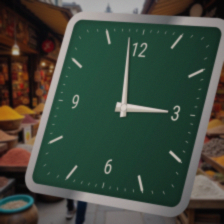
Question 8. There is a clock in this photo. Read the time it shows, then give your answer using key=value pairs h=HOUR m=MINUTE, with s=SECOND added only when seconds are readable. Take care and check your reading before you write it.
h=2 m=58
